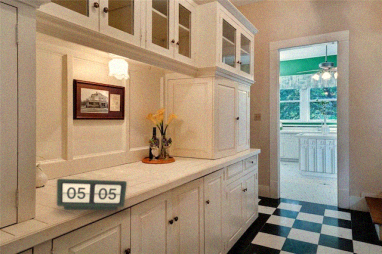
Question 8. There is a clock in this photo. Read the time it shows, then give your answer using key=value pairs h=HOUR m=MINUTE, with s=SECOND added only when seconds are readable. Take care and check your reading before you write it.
h=5 m=5
